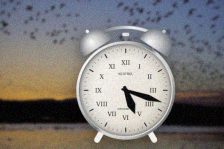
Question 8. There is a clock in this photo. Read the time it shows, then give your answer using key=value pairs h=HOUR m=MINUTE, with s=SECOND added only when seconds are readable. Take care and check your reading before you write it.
h=5 m=18
